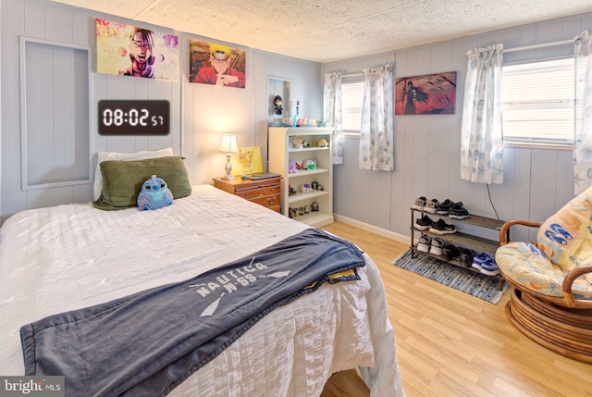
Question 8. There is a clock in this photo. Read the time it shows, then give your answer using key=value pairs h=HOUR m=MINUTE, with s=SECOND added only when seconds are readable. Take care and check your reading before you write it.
h=8 m=2 s=57
